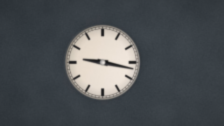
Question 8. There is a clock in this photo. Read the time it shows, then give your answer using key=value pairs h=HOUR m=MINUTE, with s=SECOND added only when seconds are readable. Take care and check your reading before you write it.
h=9 m=17
